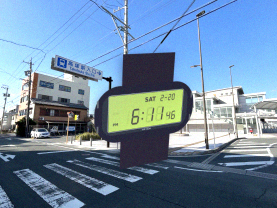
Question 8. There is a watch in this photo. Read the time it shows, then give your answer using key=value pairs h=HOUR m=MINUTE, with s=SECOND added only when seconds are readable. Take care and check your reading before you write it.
h=6 m=11 s=46
